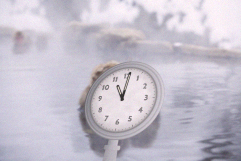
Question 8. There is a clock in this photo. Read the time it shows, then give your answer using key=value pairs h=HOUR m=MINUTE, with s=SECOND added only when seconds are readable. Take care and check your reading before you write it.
h=11 m=1
